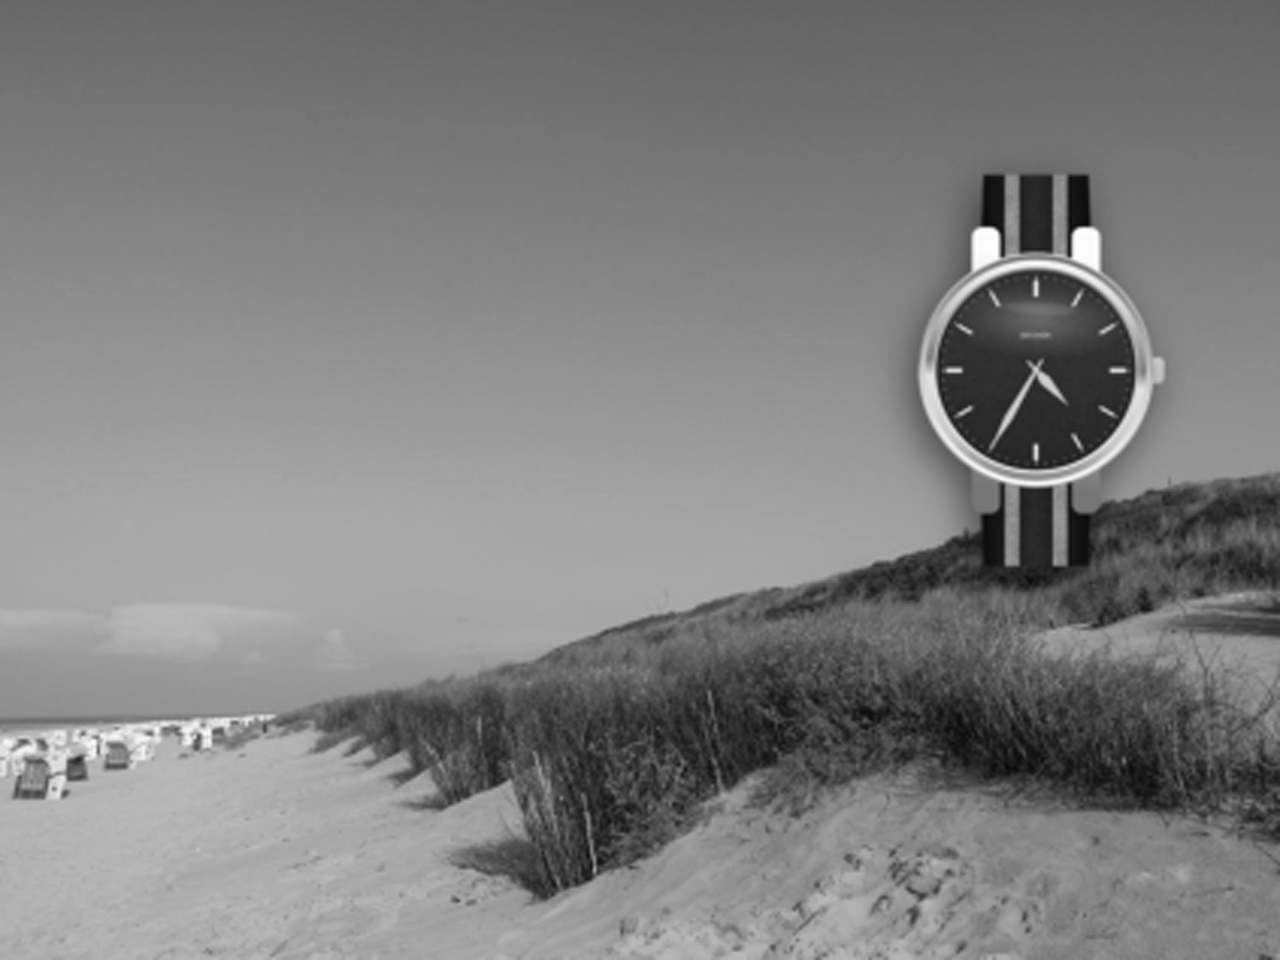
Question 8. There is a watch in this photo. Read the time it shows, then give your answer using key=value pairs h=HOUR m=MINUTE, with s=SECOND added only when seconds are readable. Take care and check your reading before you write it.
h=4 m=35
